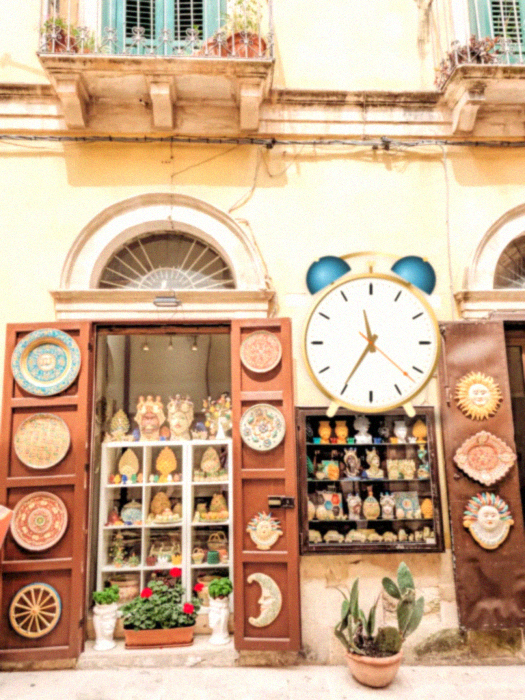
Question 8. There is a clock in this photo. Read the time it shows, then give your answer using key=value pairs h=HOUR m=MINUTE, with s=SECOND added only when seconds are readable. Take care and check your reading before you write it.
h=11 m=35 s=22
